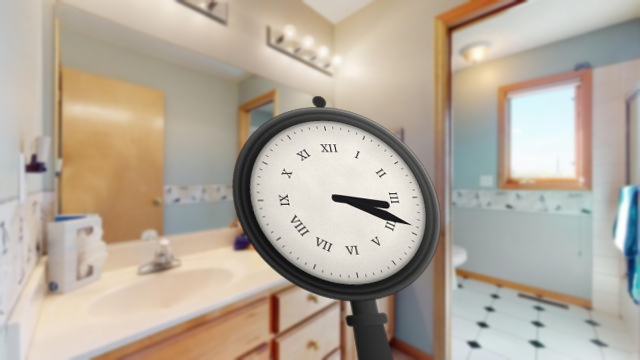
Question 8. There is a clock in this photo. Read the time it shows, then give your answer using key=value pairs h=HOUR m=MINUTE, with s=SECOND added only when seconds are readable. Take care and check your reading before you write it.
h=3 m=19
